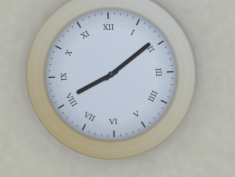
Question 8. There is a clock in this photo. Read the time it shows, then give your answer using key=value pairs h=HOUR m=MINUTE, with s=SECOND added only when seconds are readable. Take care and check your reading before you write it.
h=8 m=9
